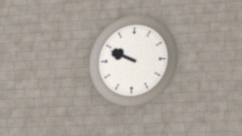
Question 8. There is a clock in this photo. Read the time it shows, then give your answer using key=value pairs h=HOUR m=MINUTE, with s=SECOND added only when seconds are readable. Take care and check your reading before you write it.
h=9 m=49
